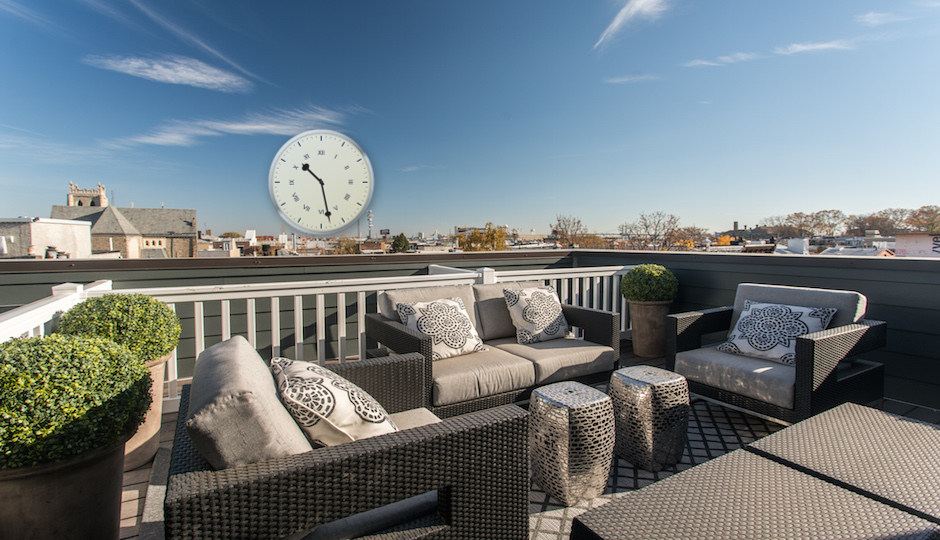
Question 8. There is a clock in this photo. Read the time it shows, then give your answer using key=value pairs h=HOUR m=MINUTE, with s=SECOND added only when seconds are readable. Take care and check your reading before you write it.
h=10 m=28
